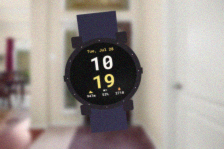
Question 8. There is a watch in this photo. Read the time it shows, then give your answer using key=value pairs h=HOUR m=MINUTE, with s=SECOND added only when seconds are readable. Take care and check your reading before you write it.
h=10 m=19
